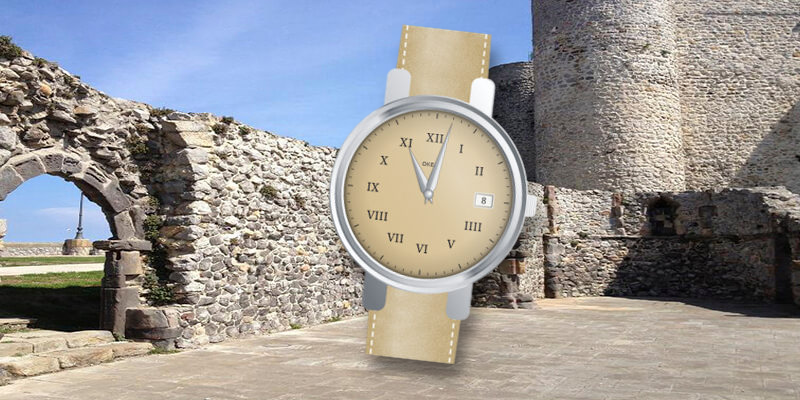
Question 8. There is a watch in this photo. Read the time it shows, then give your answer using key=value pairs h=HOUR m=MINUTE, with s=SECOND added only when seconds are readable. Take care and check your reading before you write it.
h=11 m=2
